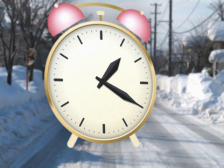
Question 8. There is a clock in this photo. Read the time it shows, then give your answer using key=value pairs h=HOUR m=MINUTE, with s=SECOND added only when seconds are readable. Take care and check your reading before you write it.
h=1 m=20
